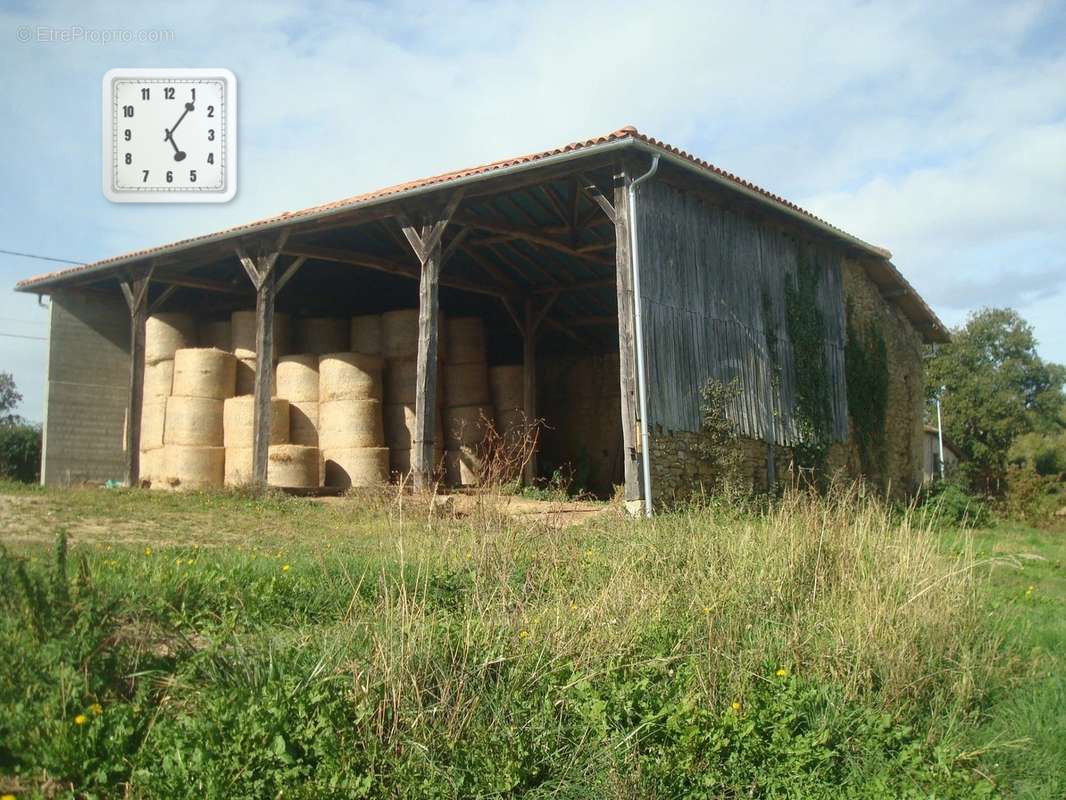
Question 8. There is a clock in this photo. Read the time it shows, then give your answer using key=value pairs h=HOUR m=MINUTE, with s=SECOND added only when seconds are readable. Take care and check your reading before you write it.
h=5 m=6
